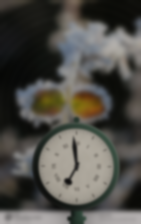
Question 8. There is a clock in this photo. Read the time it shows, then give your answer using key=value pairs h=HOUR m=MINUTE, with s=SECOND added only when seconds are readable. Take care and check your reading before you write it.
h=6 m=59
